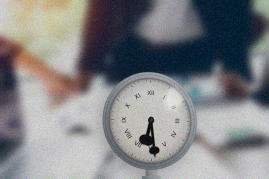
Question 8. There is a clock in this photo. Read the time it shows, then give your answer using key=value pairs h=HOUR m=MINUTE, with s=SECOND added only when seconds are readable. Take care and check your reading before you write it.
h=6 m=29
